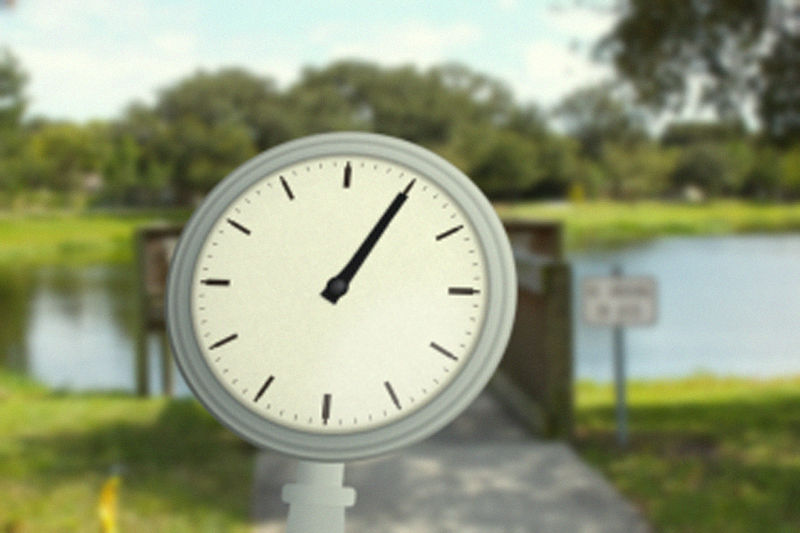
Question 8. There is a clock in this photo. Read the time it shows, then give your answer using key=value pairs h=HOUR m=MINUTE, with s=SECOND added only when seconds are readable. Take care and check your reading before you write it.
h=1 m=5
